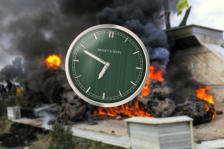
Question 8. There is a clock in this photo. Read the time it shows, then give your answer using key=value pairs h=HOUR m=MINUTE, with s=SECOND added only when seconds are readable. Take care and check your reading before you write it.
h=6 m=49
